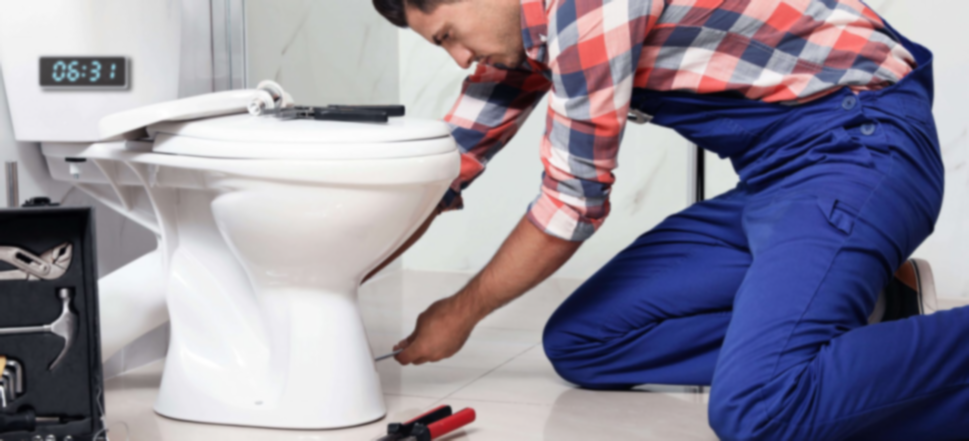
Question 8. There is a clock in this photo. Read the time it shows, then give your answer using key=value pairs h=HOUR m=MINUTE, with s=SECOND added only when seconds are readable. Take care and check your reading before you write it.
h=6 m=31
